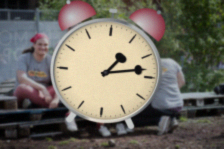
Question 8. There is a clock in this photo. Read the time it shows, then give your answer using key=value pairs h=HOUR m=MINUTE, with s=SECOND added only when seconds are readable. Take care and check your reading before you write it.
h=1 m=13
